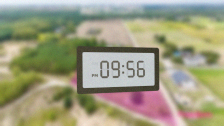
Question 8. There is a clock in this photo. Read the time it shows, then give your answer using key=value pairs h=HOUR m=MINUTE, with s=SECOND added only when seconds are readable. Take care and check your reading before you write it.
h=9 m=56
